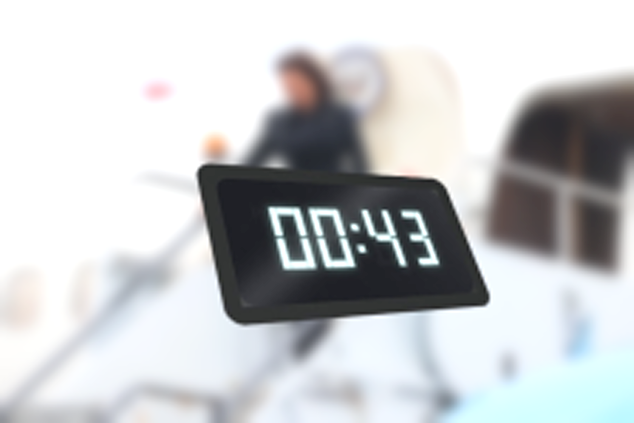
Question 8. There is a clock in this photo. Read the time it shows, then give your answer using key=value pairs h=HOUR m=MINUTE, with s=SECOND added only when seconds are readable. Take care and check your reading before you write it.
h=0 m=43
